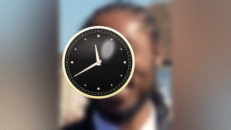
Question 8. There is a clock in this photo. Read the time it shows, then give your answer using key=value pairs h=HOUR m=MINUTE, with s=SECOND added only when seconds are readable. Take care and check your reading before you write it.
h=11 m=40
